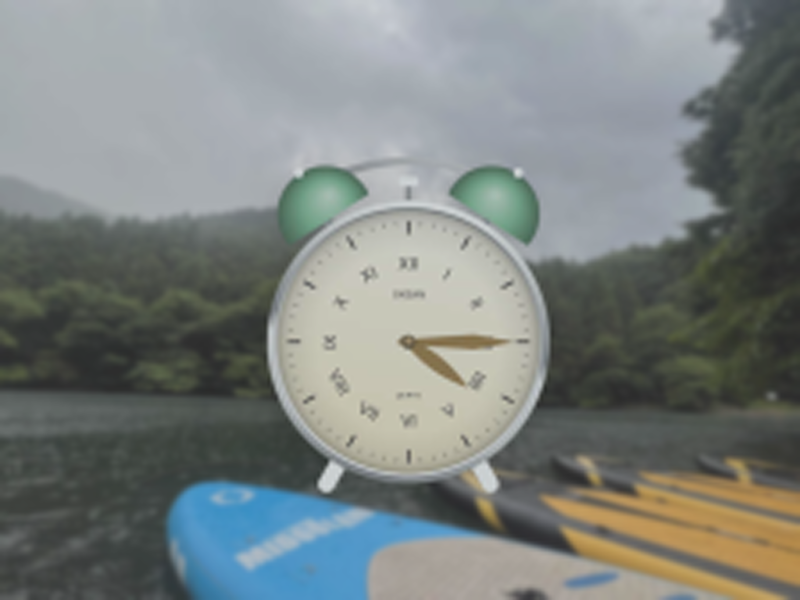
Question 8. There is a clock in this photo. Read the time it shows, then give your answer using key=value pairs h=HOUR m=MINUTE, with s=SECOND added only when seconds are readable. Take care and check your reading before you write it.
h=4 m=15
